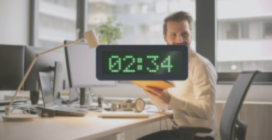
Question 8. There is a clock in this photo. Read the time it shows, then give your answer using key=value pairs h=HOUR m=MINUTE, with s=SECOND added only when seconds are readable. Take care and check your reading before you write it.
h=2 m=34
